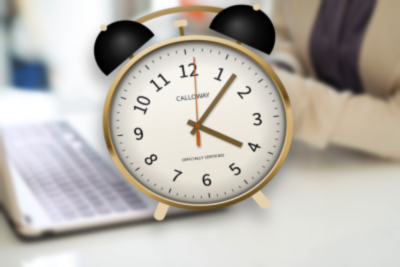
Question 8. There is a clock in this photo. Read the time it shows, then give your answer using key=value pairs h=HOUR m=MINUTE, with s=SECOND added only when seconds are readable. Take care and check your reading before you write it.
h=4 m=7 s=1
